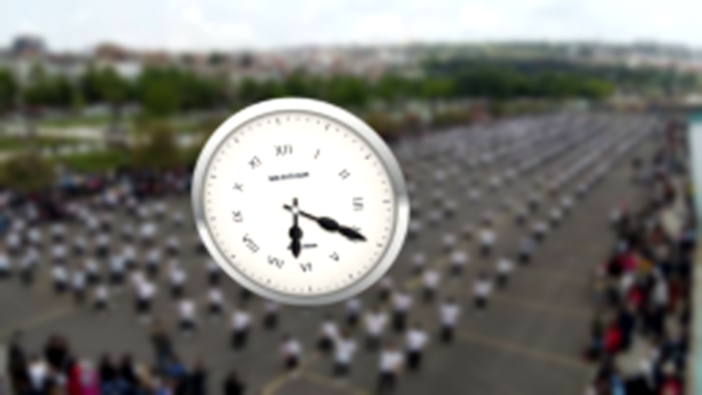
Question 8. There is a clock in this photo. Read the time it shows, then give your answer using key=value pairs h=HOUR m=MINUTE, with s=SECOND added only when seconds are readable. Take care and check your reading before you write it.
h=6 m=20
